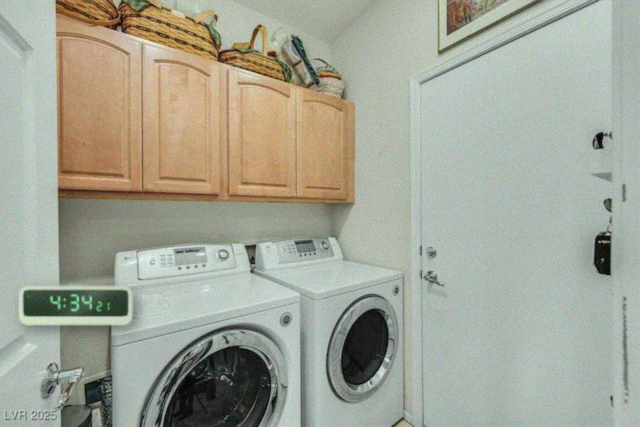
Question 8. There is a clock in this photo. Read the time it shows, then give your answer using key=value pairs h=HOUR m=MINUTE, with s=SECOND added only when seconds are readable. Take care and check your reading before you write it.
h=4 m=34
